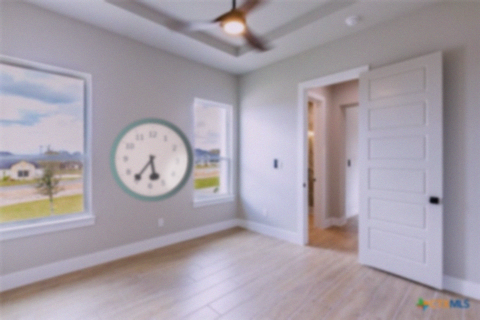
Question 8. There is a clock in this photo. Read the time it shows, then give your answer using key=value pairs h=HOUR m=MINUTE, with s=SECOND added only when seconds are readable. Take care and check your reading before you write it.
h=5 m=36
